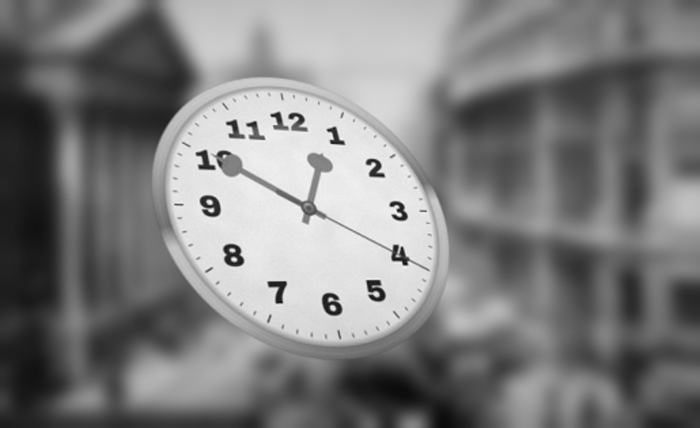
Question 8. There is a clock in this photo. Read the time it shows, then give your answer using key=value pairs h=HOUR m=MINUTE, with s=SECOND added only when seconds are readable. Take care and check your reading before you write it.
h=12 m=50 s=20
